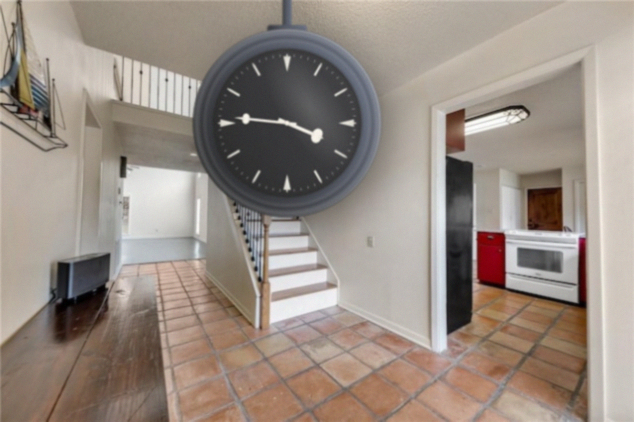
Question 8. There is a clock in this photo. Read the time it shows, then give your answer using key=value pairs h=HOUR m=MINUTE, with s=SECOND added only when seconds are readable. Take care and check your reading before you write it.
h=3 m=46
